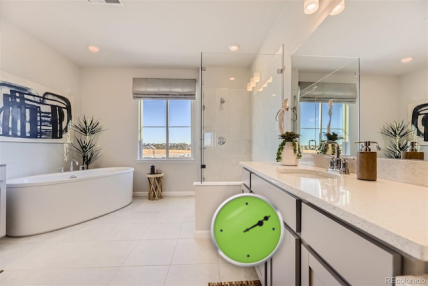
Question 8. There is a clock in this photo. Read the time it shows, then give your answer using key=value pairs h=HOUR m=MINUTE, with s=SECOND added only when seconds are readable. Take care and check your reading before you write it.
h=2 m=10
